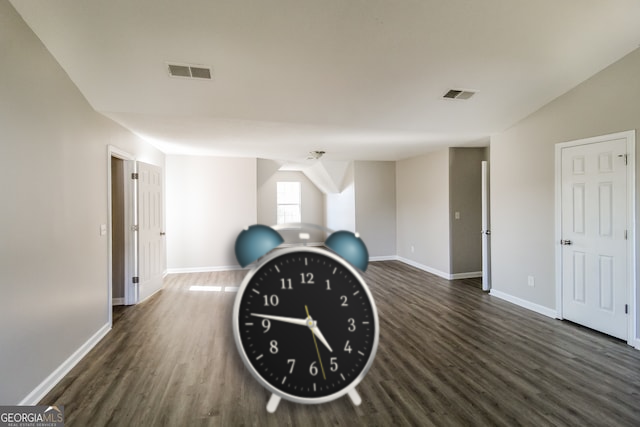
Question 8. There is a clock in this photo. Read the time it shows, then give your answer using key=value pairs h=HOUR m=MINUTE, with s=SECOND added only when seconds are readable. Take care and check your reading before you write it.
h=4 m=46 s=28
